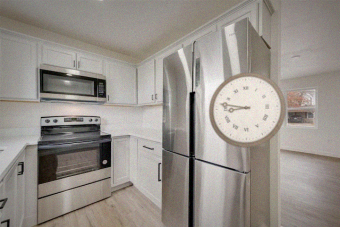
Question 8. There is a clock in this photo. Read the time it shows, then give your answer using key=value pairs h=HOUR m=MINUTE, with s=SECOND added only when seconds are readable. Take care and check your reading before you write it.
h=8 m=47
